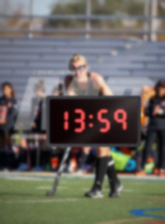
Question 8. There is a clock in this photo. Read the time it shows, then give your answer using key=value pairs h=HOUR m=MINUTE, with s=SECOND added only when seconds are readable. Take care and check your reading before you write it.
h=13 m=59
